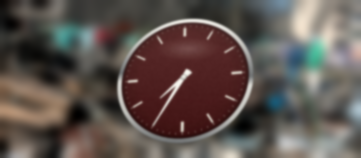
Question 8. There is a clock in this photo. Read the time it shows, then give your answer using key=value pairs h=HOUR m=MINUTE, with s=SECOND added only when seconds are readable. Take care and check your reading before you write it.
h=7 m=35
